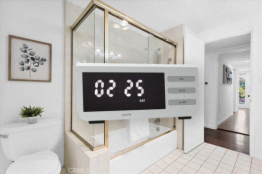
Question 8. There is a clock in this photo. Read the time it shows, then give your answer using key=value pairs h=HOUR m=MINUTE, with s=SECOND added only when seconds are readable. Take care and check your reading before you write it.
h=2 m=25
